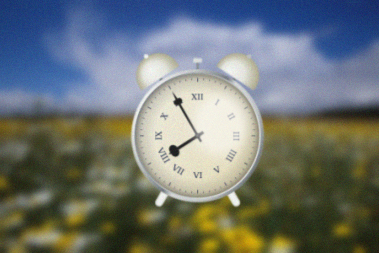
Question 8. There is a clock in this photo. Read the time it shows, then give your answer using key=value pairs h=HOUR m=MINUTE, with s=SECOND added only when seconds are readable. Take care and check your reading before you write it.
h=7 m=55
